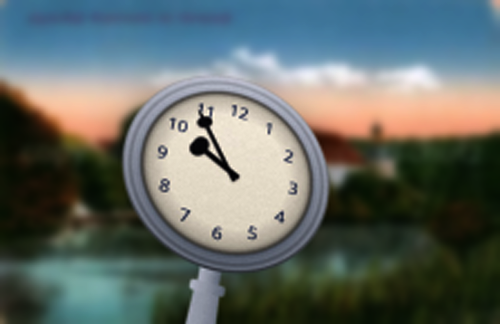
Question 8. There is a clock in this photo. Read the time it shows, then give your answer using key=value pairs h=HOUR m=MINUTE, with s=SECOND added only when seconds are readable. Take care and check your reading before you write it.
h=9 m=54
